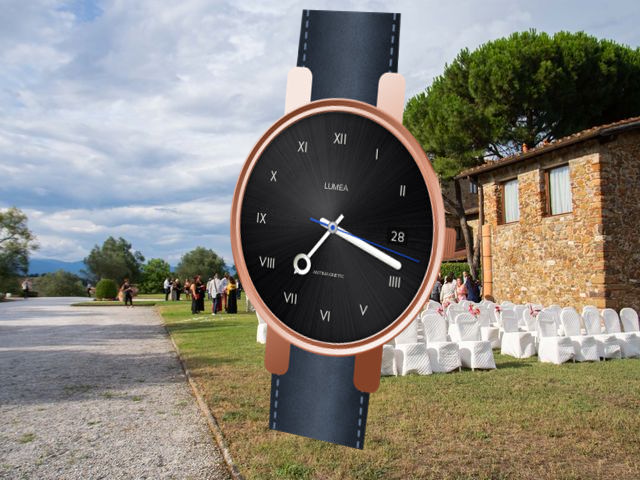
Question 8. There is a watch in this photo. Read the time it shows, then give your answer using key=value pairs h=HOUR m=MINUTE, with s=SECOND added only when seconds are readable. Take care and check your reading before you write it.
h=7 m=18 s=17
